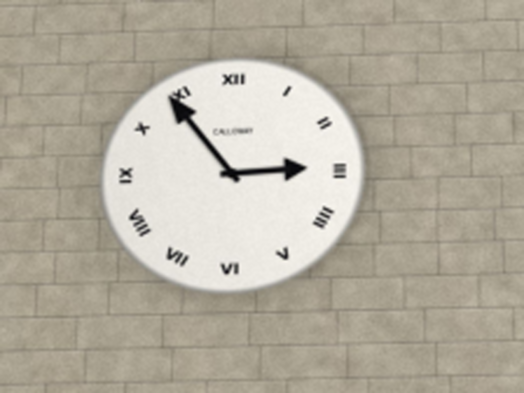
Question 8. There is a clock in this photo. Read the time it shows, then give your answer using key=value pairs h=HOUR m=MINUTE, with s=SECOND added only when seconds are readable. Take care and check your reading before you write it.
h=2 m=54
